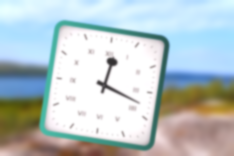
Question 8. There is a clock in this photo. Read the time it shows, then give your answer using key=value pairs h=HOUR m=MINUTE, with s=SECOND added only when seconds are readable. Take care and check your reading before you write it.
h=12 m=18
